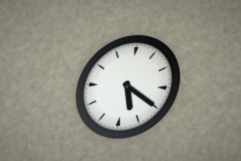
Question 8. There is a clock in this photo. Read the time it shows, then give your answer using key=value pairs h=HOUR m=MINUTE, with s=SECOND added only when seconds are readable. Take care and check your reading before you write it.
h=5 m=20
